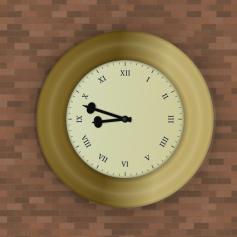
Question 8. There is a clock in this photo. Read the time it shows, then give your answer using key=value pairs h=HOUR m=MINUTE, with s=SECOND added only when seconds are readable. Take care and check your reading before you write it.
h=8 m=48
